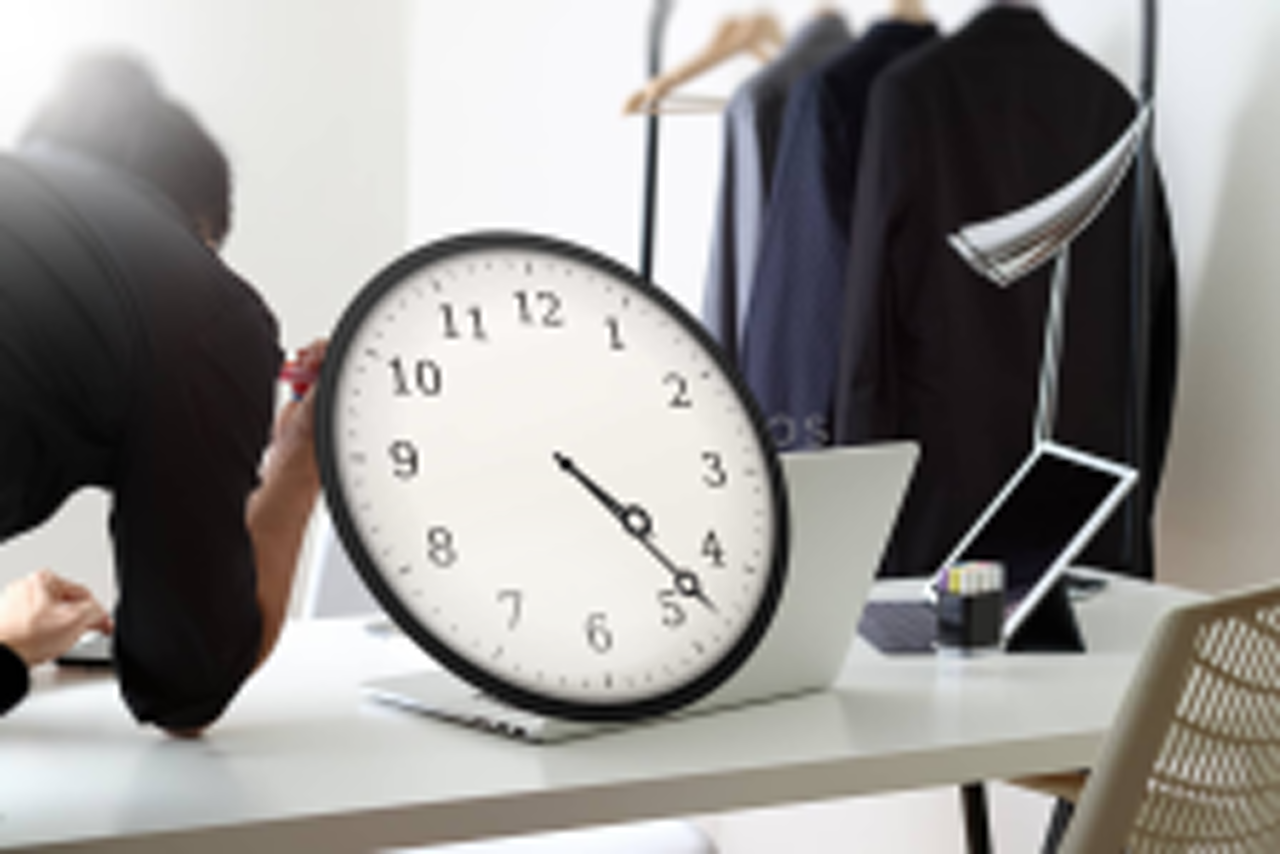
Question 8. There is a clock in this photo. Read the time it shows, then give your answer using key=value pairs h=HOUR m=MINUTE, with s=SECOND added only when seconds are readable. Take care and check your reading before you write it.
h=4 m=23
